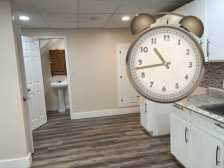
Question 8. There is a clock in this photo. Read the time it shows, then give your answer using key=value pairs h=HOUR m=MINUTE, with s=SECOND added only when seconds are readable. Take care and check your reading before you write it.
h=10 m=43
